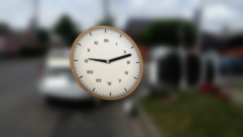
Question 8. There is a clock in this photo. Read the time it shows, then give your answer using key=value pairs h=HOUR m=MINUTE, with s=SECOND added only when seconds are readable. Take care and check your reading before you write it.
h=9 m=12
